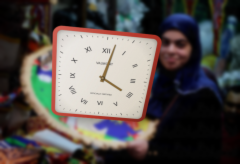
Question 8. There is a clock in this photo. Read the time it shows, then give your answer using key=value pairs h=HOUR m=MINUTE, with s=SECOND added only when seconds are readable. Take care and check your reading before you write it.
h=4 m=2
